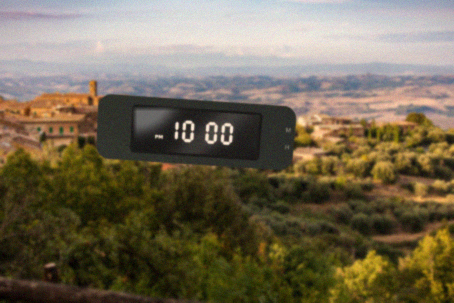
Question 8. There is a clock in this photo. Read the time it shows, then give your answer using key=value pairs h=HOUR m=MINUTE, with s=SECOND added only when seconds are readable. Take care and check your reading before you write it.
h=10 m=0
